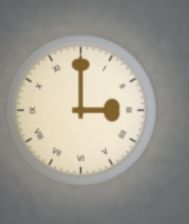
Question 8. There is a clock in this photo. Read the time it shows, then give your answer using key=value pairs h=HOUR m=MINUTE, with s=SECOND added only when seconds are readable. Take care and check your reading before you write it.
h=3 m=0
